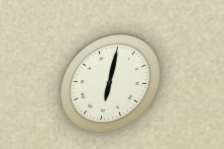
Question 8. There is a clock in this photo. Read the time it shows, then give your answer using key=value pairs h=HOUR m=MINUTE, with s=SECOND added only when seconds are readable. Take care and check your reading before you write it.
h=6 m=0
